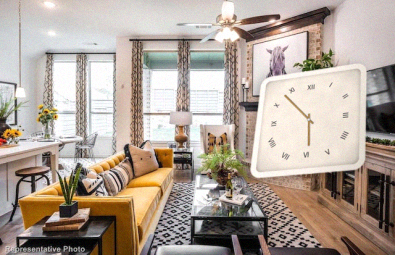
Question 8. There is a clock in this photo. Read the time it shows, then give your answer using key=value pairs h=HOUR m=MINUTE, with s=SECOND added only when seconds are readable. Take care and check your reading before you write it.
h=5 m=53
